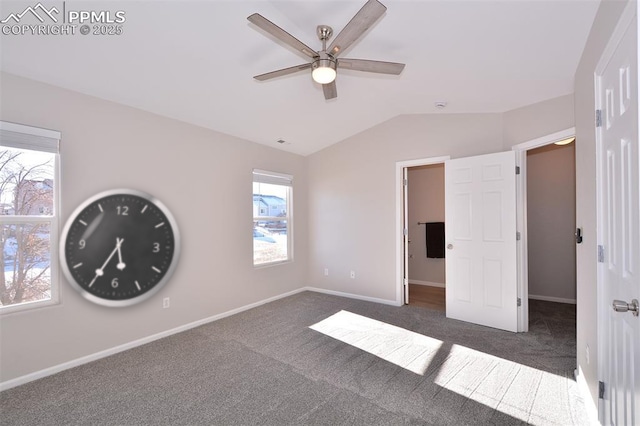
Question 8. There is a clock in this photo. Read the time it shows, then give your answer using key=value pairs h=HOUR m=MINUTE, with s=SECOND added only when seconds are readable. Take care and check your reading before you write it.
h=5 m=35
